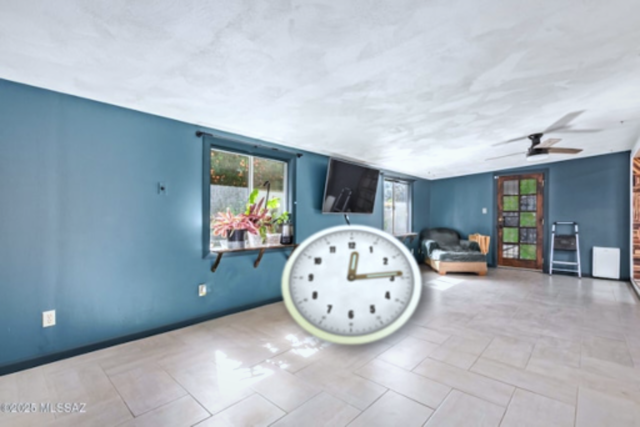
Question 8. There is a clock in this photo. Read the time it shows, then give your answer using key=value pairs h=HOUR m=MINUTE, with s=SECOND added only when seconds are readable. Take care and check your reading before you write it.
h=12 m=14
